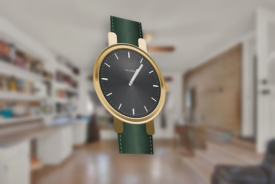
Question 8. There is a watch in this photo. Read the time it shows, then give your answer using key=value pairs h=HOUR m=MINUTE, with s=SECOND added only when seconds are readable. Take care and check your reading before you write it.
h=1 m=6
